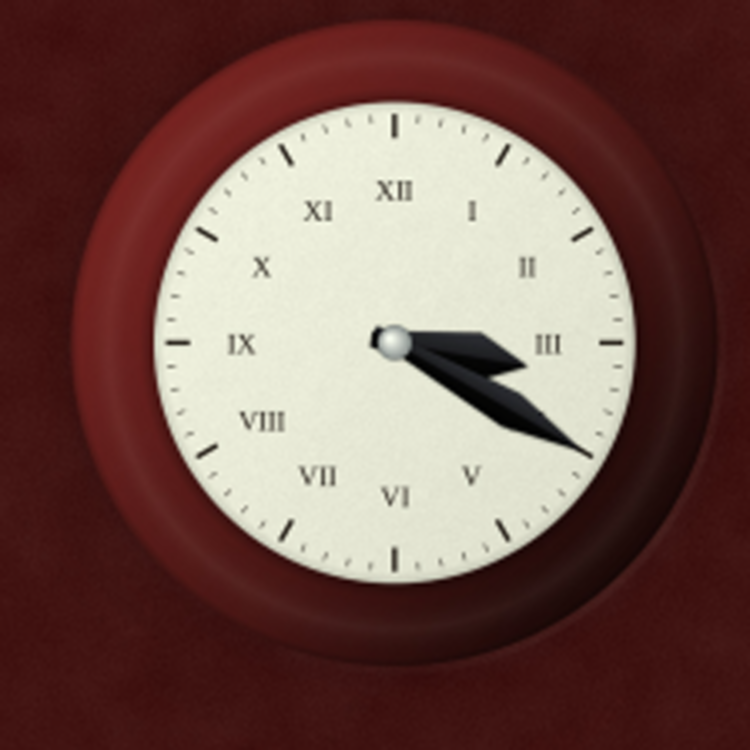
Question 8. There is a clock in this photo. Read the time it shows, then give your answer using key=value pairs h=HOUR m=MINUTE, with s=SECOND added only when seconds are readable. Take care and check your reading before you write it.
h=3 m=20
